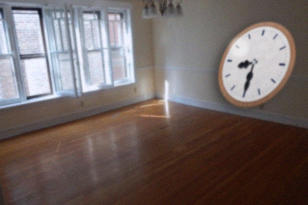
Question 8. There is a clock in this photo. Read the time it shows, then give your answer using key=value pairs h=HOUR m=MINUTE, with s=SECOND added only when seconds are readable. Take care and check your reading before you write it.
h=8 m=30
